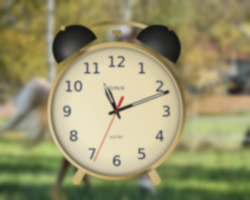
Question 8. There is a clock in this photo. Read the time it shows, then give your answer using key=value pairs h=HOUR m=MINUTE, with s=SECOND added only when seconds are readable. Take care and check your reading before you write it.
h=11 m=11 s=34
